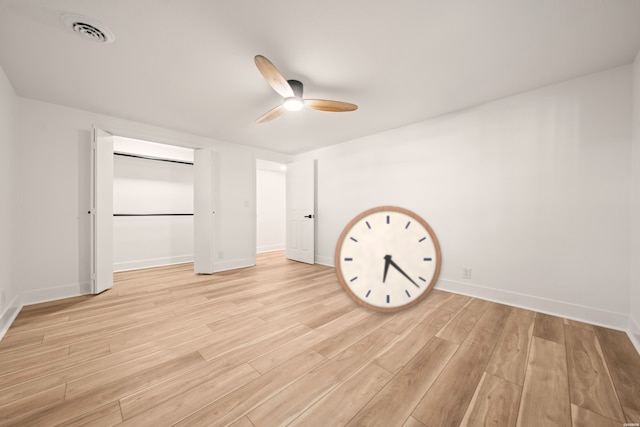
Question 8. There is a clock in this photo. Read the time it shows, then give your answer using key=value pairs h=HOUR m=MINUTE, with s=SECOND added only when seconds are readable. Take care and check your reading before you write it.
h=6 m=22
